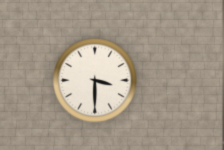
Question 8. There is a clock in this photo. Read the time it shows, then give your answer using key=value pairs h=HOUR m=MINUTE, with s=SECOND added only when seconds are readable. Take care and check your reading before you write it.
h=3 m=30
